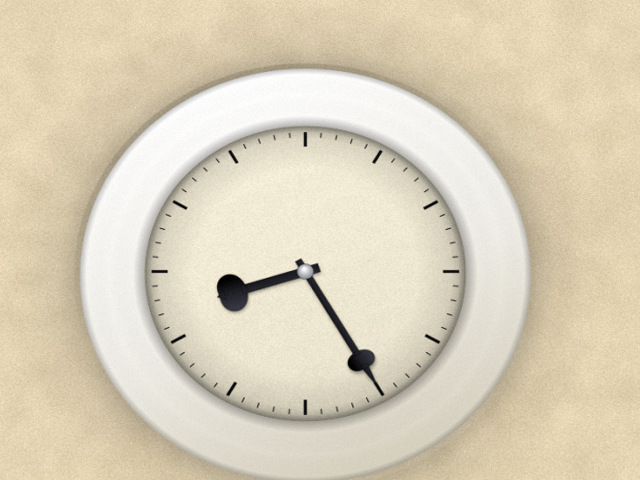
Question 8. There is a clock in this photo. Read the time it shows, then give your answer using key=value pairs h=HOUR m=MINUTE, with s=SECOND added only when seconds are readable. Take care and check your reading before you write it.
h=8 m=25
